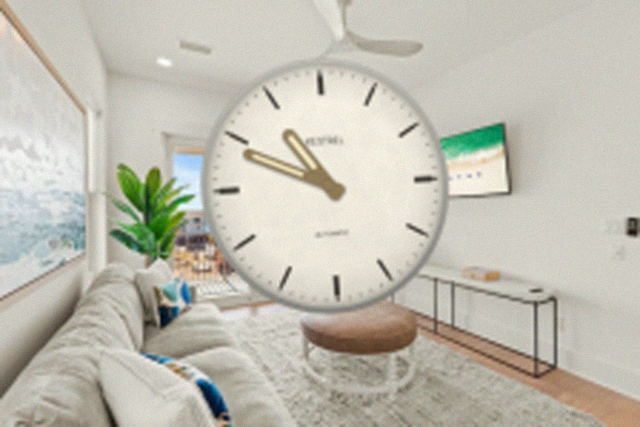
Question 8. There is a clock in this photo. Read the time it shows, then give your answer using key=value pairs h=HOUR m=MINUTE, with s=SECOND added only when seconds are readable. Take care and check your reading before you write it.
h=10 m=49
